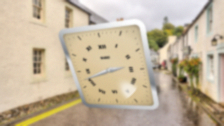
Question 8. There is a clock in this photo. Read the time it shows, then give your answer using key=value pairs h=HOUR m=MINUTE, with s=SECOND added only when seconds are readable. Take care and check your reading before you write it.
h=2 m=42
